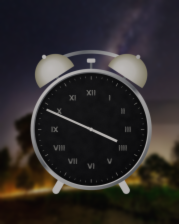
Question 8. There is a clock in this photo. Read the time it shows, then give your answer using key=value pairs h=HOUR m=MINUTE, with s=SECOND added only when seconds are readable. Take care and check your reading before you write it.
h=3 m=49
